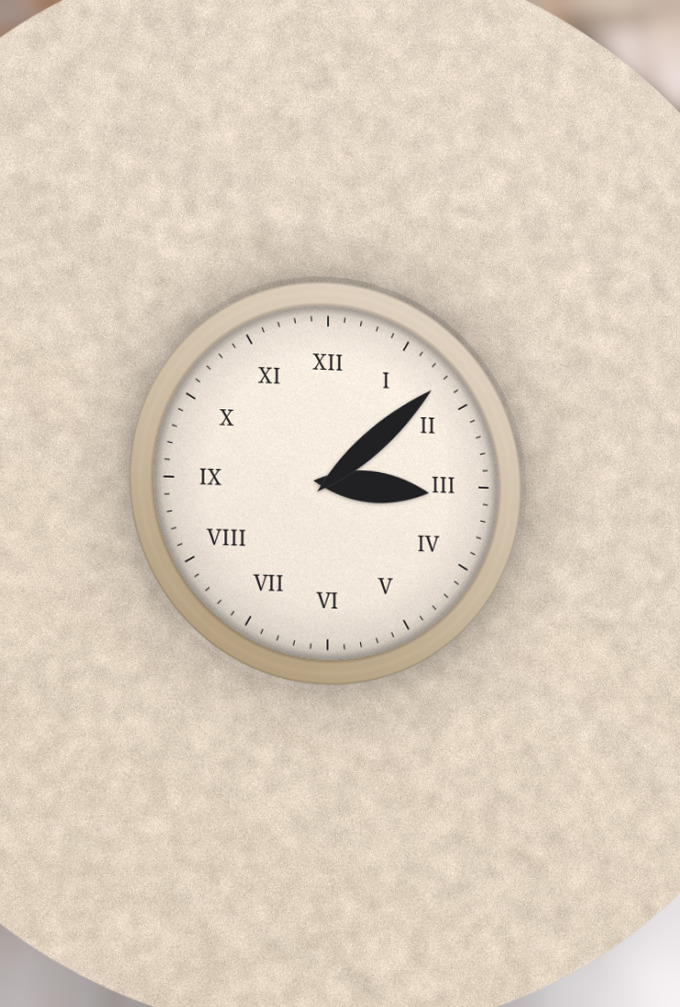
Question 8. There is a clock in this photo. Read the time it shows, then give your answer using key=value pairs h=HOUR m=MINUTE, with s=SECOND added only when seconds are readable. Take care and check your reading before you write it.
h=3 m=8
